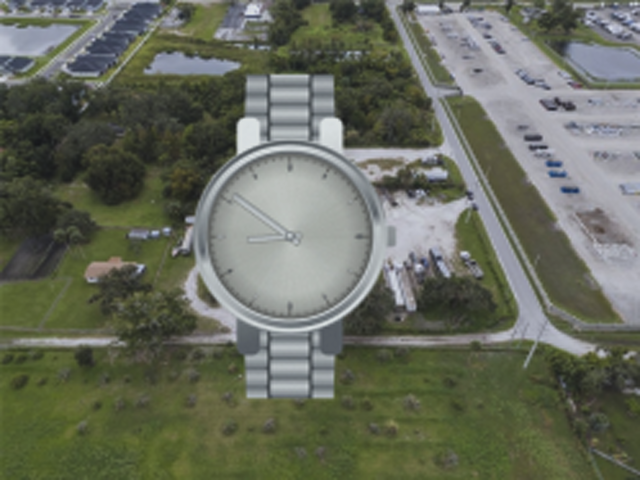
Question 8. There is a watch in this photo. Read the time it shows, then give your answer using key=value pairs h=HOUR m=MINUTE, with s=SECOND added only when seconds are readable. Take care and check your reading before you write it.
h=8 m=51
